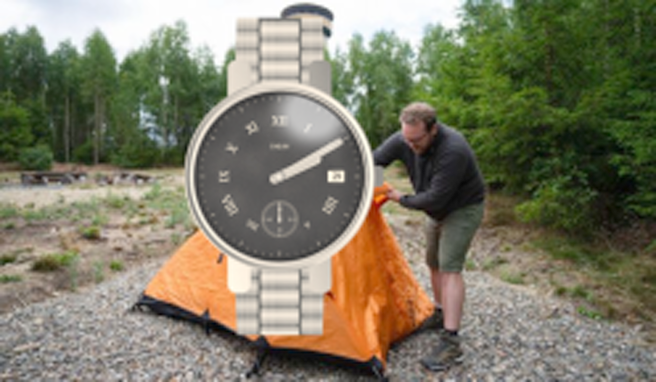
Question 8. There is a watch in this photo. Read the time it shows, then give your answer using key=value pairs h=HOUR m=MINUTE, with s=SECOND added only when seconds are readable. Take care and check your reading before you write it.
h=2 m=10
